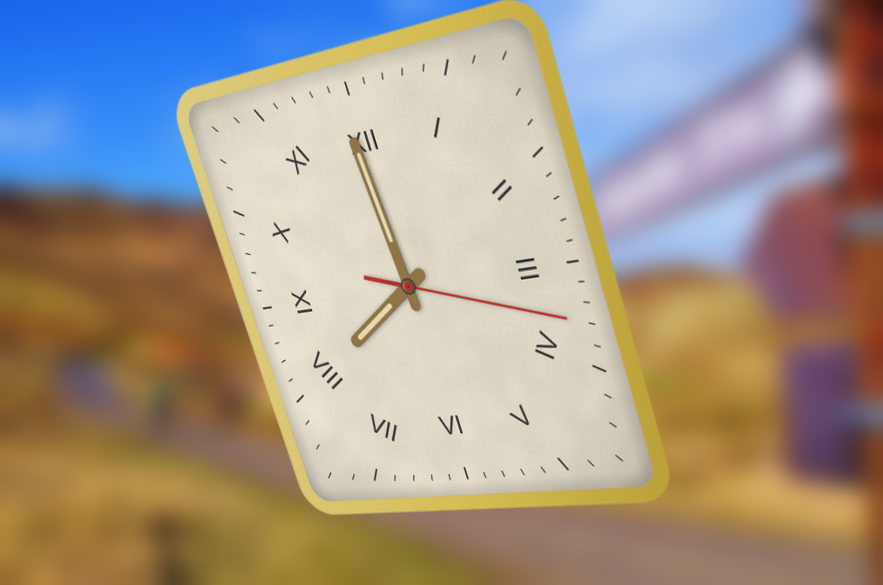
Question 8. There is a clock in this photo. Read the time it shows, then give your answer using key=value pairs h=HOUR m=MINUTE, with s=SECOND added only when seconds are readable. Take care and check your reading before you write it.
h=7 m=59 s=18
